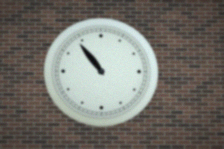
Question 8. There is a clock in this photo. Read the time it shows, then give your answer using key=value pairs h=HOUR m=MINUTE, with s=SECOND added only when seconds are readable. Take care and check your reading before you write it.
h=10 m=54
